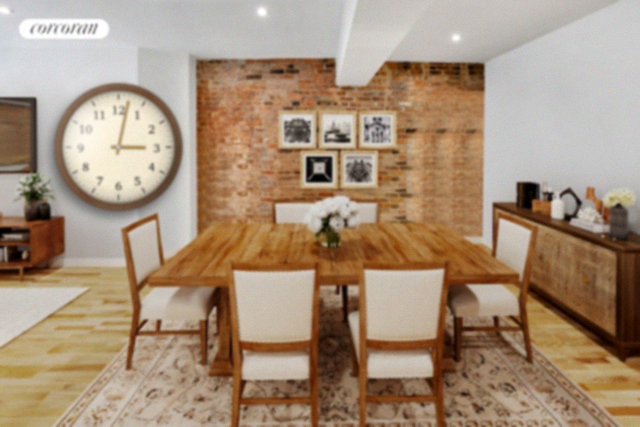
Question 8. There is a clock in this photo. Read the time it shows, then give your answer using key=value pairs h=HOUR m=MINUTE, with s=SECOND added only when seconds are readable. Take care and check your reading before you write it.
h=3 m=2
